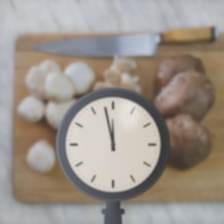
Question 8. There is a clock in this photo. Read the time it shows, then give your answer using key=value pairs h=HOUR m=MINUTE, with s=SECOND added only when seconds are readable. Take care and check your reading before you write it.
h=11 m=58
